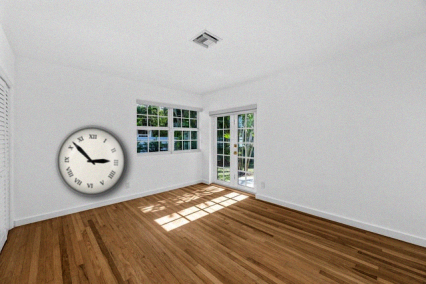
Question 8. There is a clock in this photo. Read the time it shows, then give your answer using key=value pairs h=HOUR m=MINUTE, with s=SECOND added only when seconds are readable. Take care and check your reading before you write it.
h=2 m=52
